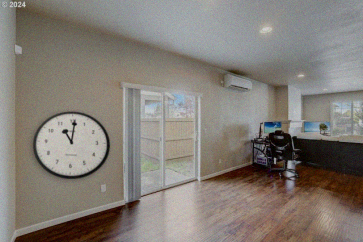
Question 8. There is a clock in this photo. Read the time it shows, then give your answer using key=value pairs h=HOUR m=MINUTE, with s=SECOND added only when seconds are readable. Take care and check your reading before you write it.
h=11 m=1
